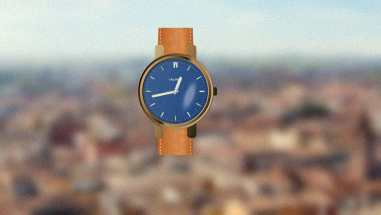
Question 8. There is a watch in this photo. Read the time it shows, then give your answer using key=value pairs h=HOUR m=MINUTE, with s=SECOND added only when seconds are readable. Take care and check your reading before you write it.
h=12 m=43
